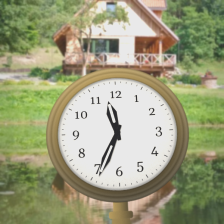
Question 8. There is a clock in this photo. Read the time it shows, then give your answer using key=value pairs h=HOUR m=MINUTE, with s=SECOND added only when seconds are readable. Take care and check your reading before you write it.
h=11 m=34
